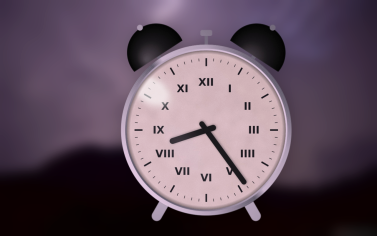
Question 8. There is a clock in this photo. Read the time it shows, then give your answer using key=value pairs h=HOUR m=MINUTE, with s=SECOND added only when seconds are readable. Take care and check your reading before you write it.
h=8 m=24
